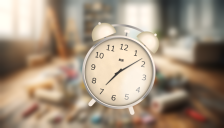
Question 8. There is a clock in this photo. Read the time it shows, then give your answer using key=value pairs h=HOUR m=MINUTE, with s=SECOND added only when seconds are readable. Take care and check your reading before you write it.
h=7 m=8
